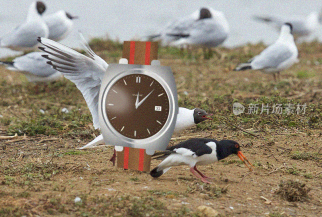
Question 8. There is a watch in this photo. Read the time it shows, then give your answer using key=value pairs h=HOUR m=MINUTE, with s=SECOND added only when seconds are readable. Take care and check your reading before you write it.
h=12 m=7
